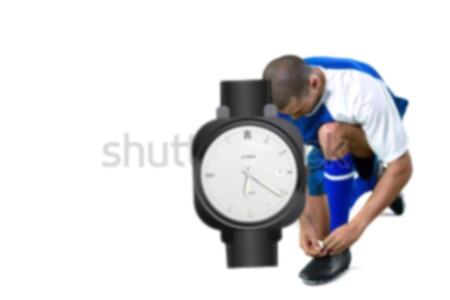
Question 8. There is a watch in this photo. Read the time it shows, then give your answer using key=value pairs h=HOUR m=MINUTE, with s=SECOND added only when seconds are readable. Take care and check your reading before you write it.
h=6 m=21
